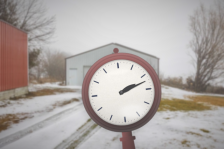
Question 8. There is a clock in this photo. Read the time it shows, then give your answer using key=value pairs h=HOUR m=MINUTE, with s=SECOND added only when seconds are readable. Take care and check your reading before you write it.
h=2 m=12
